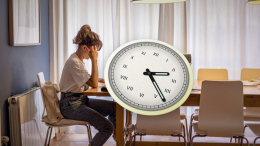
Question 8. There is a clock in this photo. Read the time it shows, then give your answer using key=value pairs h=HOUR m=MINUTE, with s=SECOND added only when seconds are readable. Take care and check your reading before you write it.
h=2 m=23
